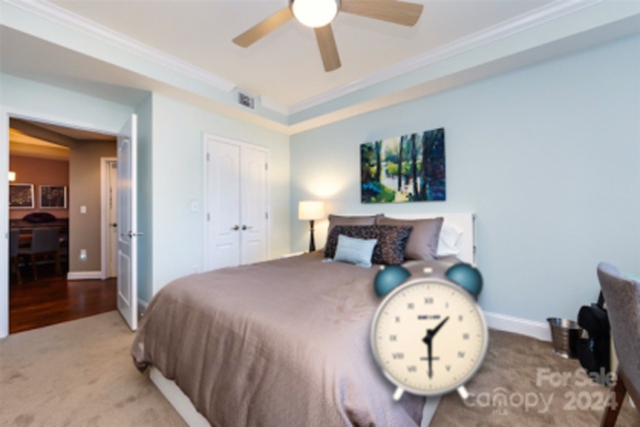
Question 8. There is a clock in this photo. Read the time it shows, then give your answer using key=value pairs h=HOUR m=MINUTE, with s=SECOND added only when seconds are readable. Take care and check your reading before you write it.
h=1 m=30
